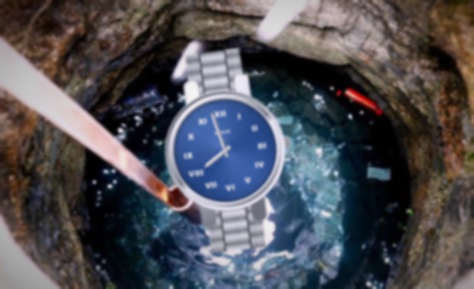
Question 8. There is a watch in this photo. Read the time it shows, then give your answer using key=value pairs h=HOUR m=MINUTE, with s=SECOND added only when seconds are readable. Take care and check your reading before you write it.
h=7 m=58
